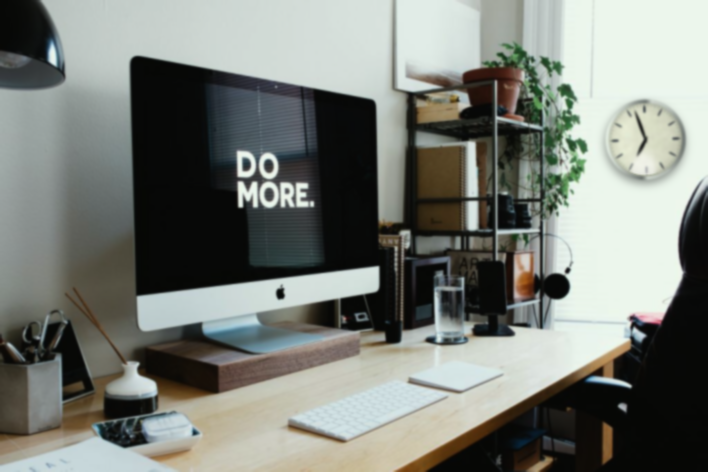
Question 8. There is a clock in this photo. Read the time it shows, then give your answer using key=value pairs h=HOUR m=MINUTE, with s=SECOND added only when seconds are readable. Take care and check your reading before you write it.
h=6 m=57
